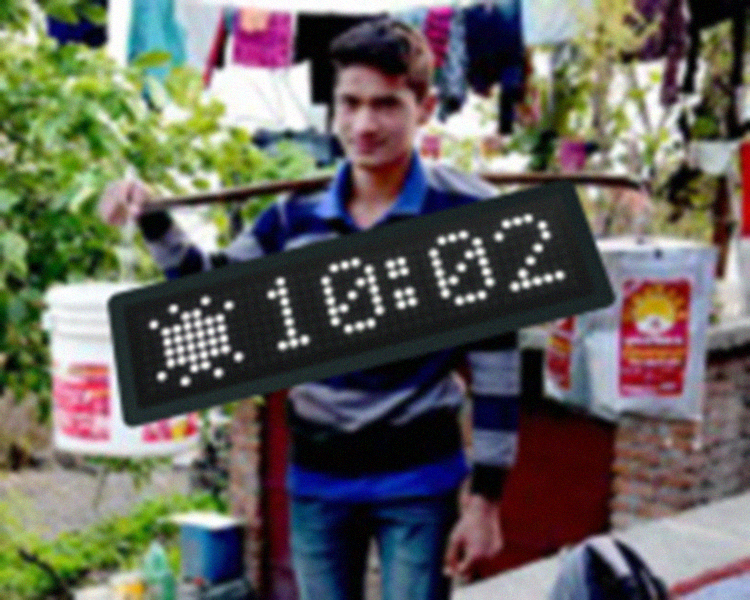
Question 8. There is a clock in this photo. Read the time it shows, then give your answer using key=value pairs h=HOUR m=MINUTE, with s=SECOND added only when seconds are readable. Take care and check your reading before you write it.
h=10 m=2
